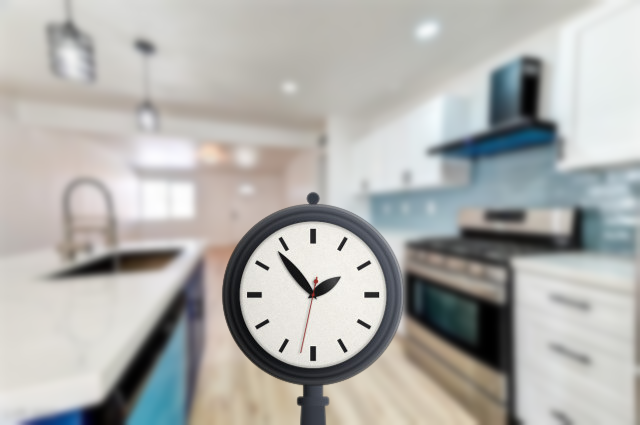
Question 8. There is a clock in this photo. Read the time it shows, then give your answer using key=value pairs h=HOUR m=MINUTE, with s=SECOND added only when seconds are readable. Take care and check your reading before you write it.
h=1 m=53 s=32
